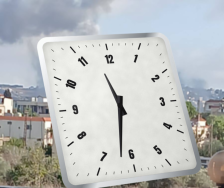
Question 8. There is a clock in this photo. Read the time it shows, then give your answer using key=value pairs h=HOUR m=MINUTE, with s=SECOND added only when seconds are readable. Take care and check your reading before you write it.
h=11 m=32
